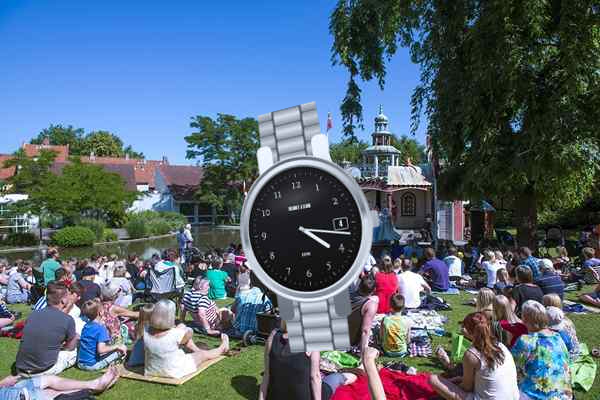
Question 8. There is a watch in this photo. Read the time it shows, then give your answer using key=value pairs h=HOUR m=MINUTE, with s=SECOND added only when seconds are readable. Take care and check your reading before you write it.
h=4 m=17
